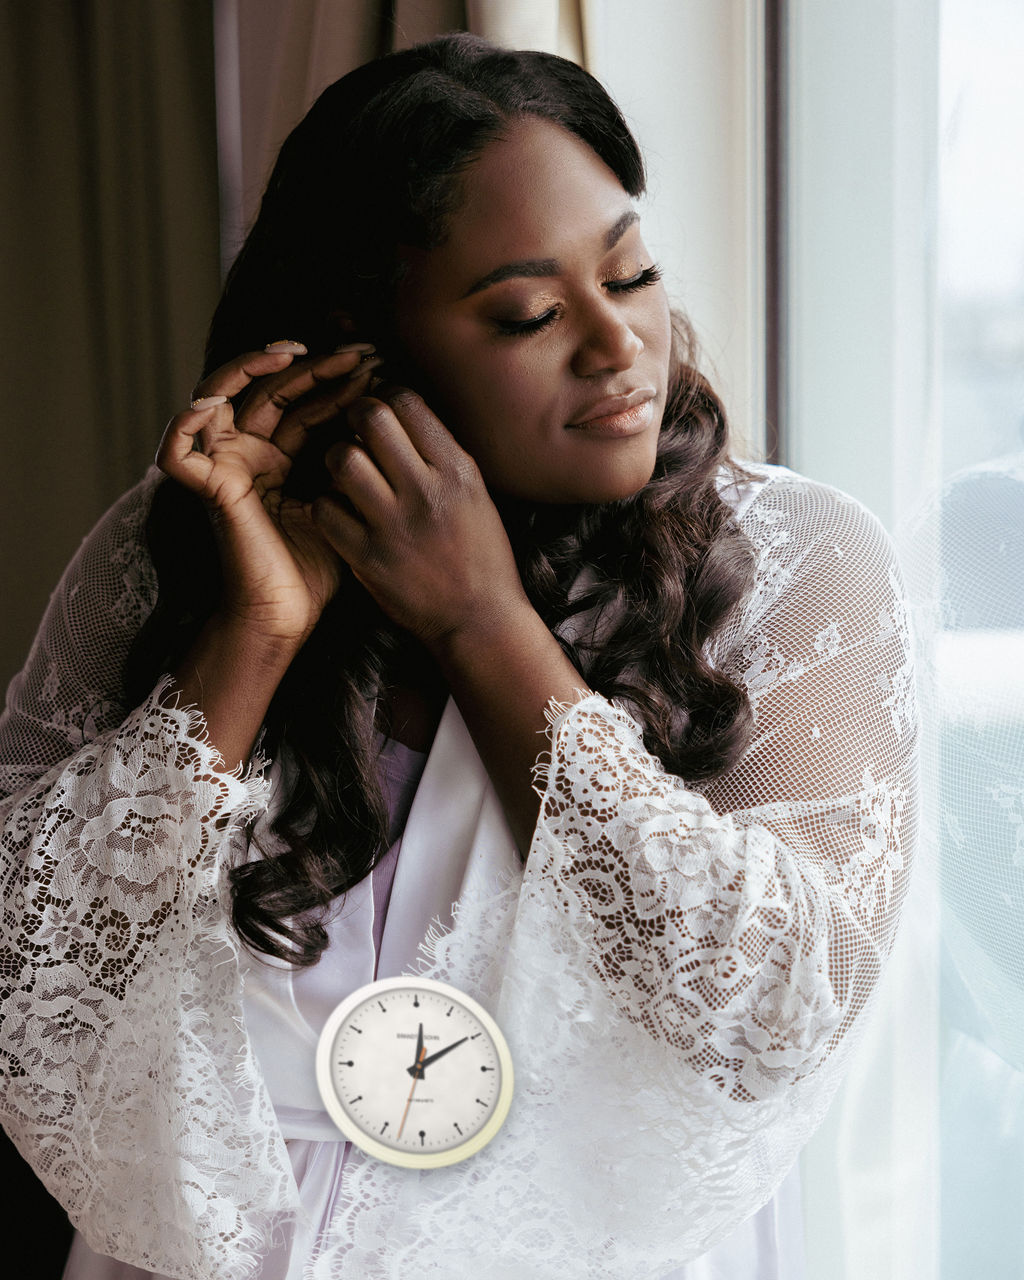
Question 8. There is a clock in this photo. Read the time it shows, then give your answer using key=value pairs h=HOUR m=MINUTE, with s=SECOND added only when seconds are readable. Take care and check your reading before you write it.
h=12 m=9 s=33
